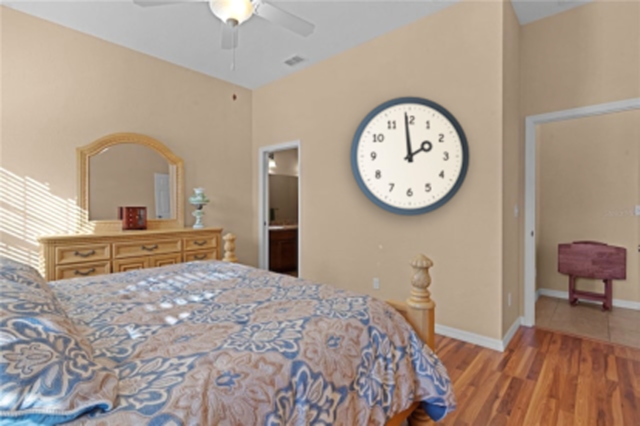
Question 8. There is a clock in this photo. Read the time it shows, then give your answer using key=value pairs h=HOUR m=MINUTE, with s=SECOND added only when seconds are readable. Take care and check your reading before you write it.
h=1 m=59
